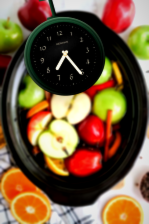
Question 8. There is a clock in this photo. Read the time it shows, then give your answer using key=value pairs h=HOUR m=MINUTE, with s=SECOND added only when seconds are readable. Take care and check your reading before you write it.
h=7 m=26
